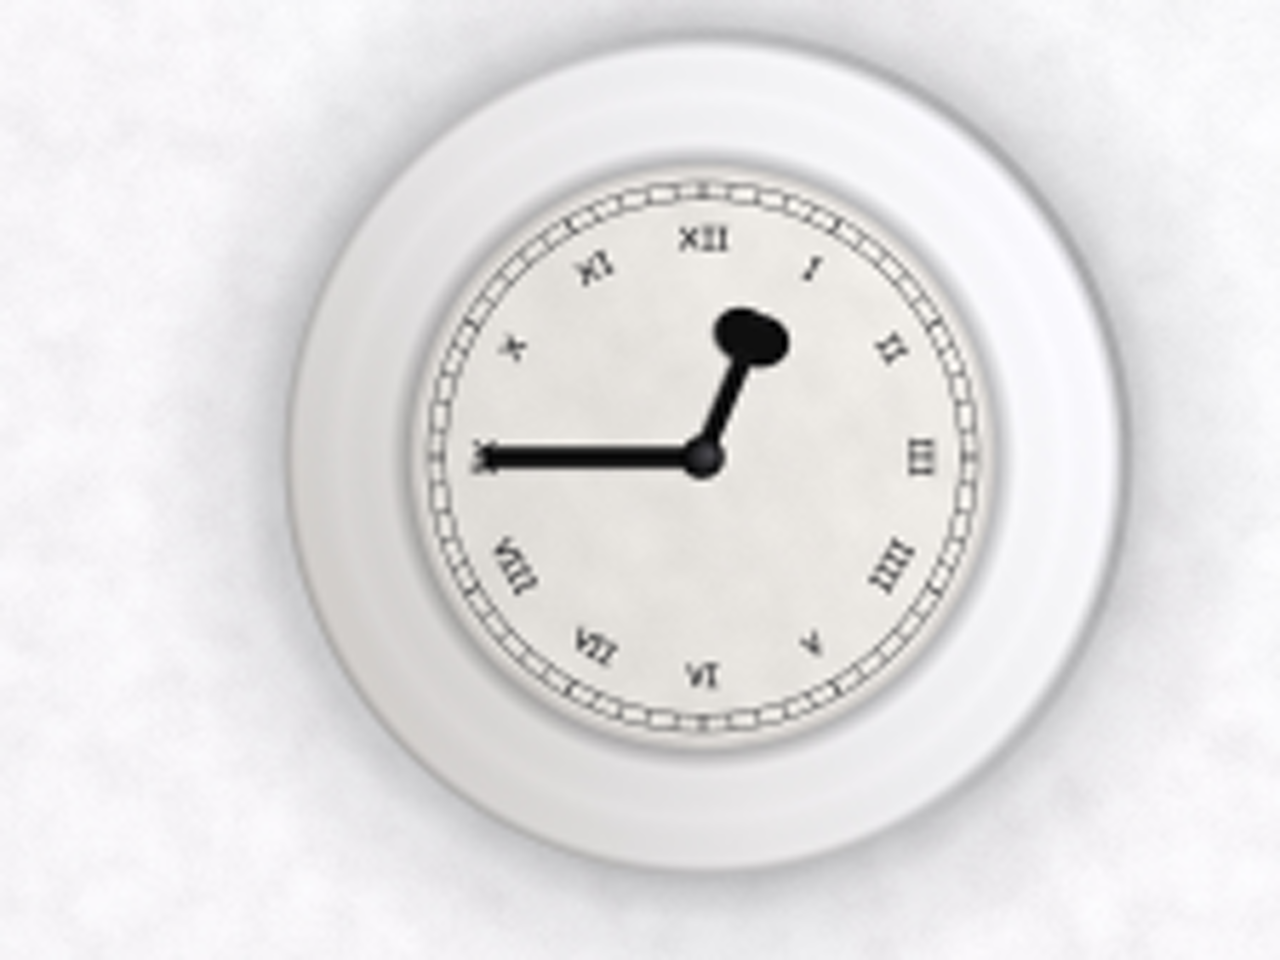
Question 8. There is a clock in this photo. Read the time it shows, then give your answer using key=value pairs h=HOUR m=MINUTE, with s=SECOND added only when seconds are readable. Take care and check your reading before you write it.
h=12 m=45
